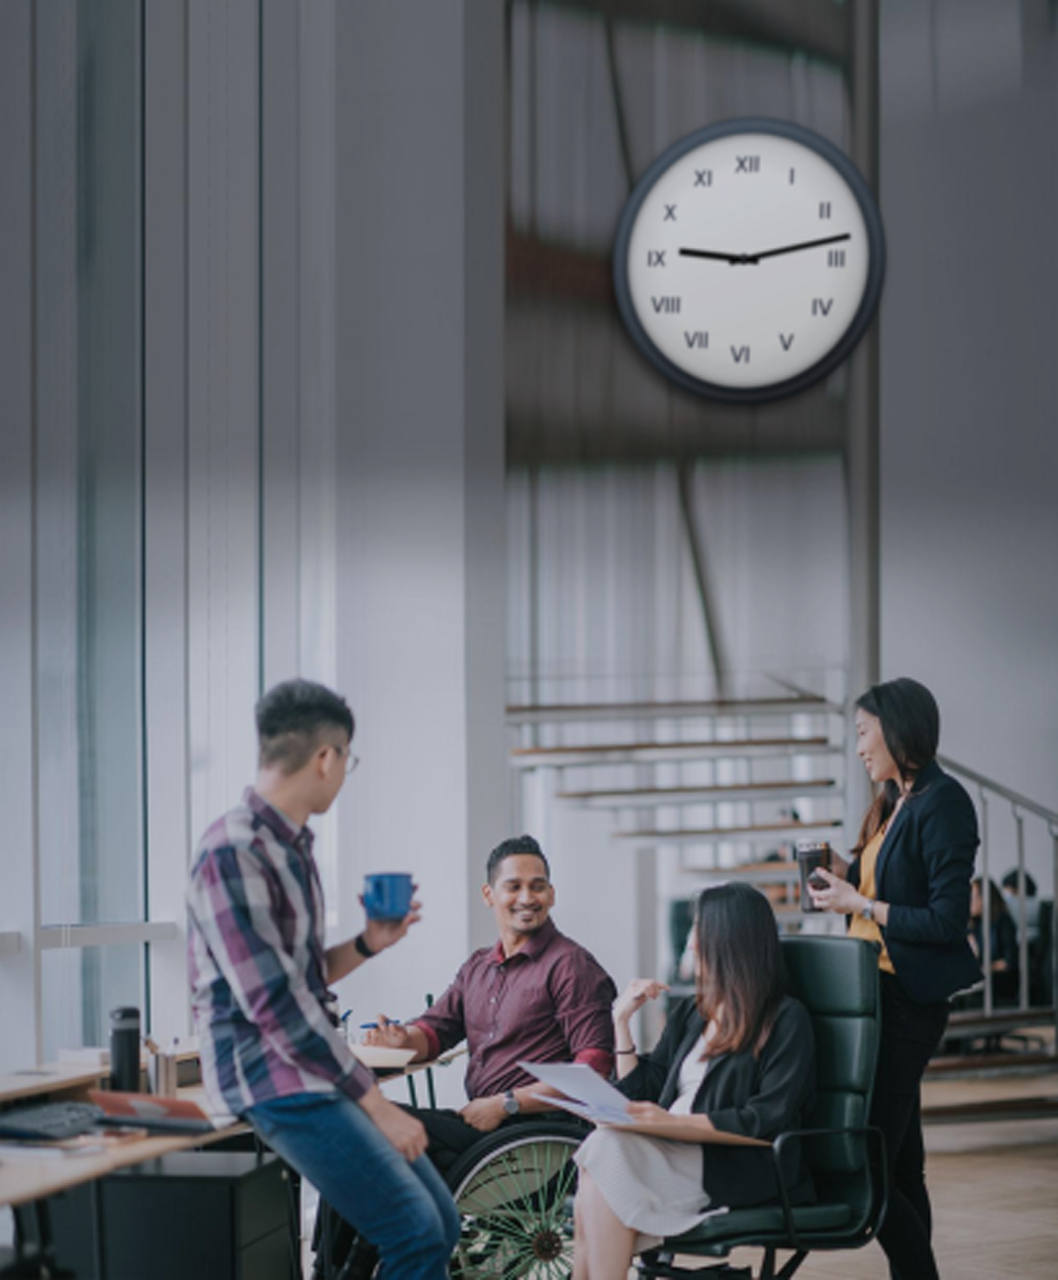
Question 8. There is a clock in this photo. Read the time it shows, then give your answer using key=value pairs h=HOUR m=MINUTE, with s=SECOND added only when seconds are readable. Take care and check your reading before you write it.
h=9 m=13
